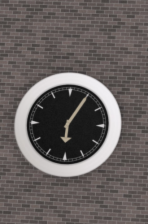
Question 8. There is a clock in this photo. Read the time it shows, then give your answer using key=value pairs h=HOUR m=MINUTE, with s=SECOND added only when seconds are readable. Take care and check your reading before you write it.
h=6 m=5
